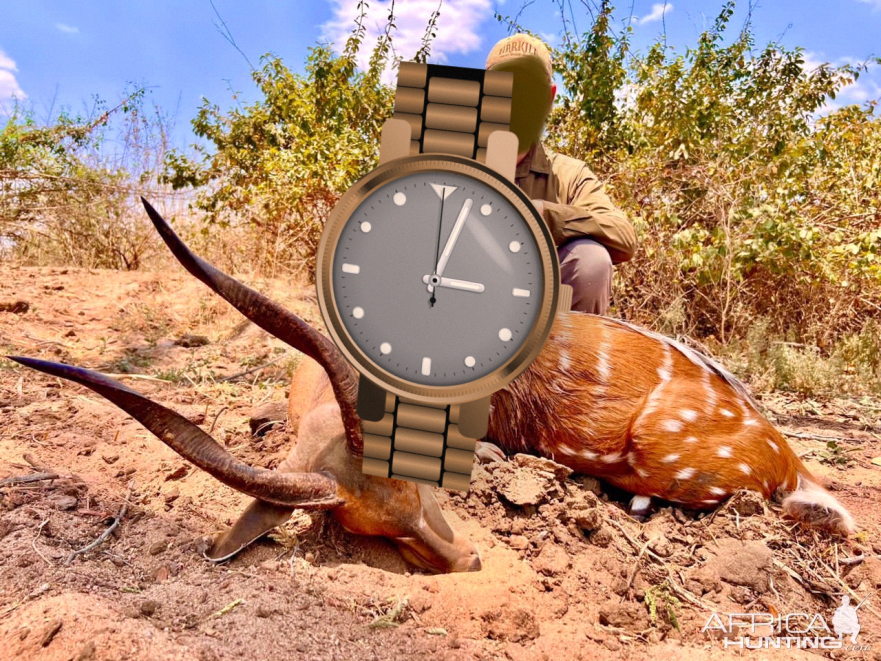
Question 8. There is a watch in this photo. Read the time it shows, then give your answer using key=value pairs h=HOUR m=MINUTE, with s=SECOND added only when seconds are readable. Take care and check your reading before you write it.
h=3 m=3 s=0
